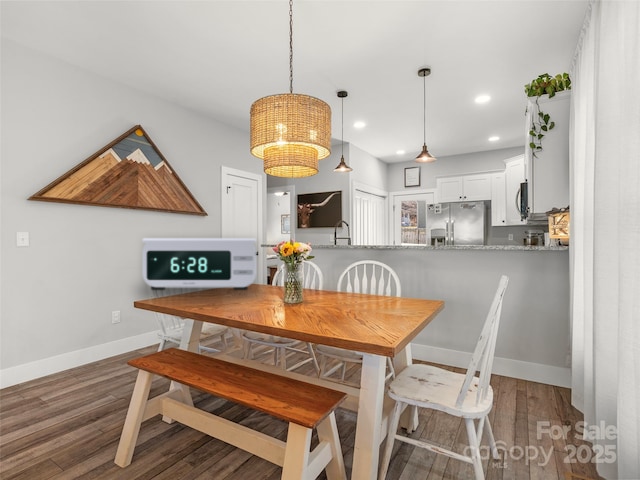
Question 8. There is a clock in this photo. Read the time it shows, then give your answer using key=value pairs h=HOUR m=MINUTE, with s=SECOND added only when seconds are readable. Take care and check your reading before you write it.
h=6 m=28
